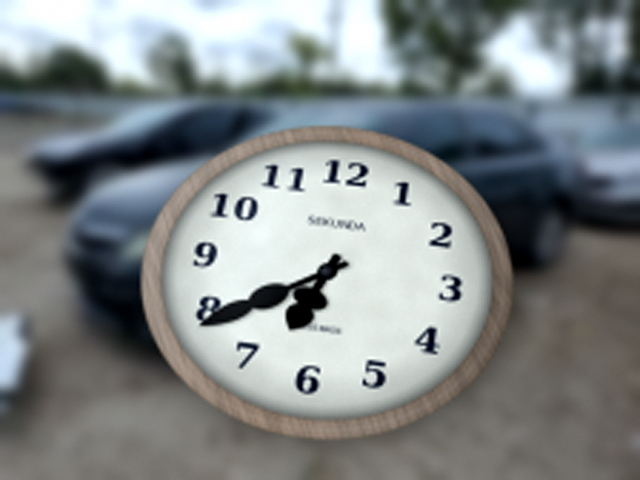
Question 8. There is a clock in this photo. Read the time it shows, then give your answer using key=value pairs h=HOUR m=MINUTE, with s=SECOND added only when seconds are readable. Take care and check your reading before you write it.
h=6 m=39
